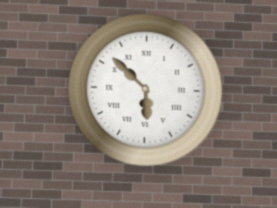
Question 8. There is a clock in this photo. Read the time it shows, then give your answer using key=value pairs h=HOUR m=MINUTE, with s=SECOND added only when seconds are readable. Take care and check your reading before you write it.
h=5 m=52
